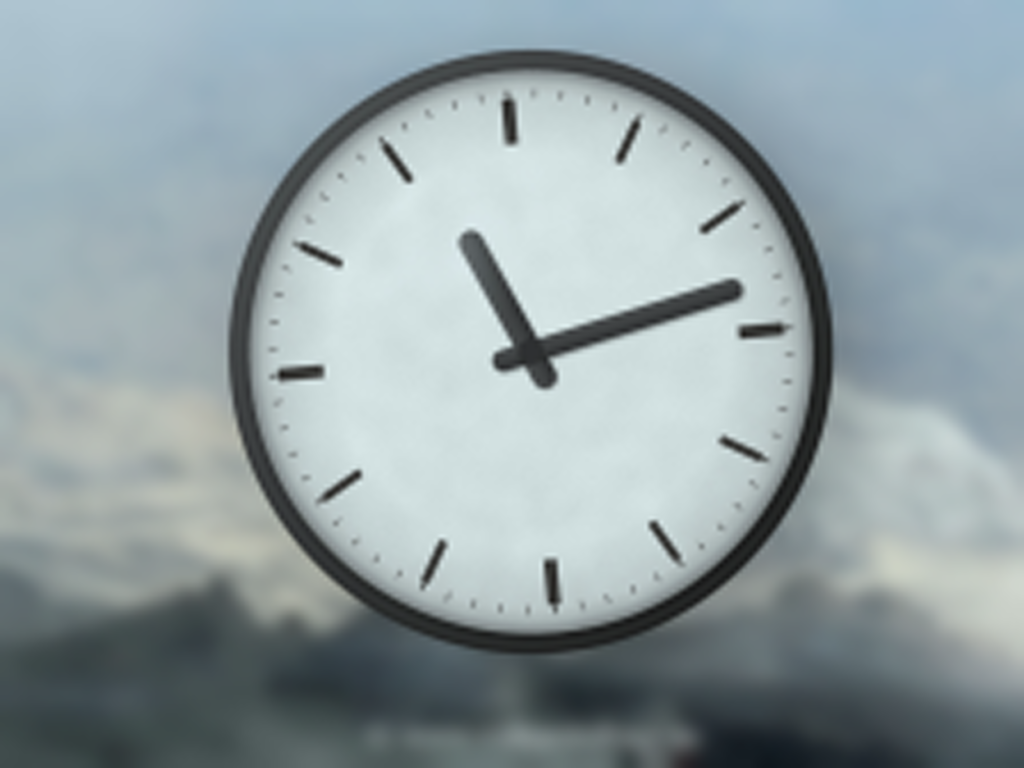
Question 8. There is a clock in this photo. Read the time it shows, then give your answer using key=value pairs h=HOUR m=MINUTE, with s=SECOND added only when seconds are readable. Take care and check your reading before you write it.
h=11 m=13
